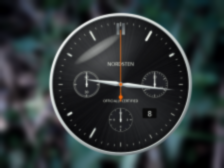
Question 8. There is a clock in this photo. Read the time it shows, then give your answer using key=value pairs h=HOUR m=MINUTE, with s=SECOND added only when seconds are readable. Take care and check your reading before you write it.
h=9 m=16
